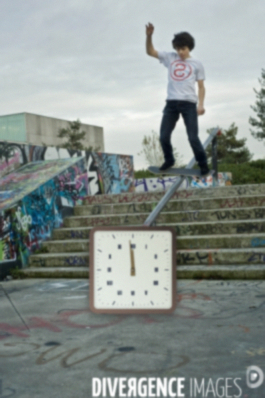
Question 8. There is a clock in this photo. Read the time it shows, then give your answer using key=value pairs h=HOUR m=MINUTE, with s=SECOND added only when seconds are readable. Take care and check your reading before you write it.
h=11 m=59
